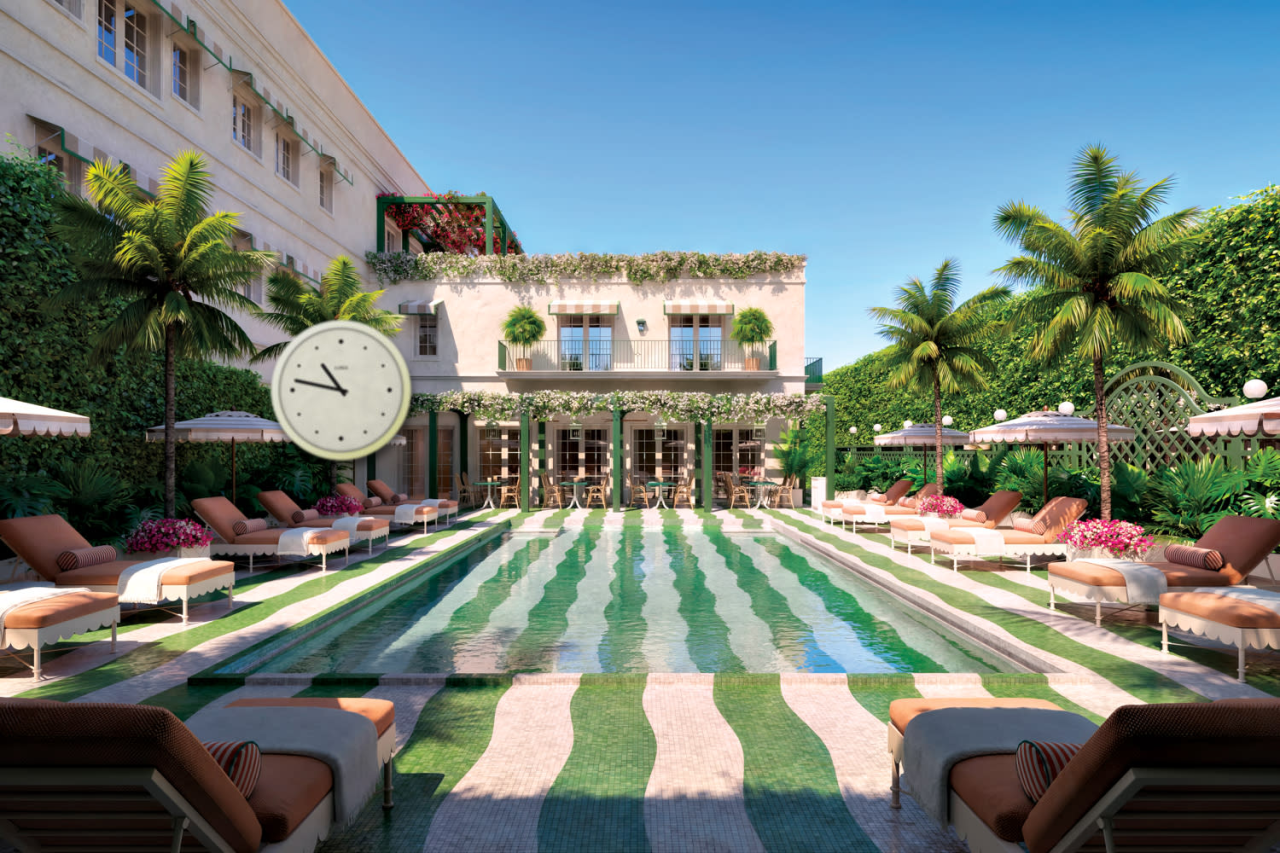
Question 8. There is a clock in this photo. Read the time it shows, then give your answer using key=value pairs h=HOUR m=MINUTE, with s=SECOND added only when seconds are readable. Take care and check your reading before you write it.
h=10 m=47
